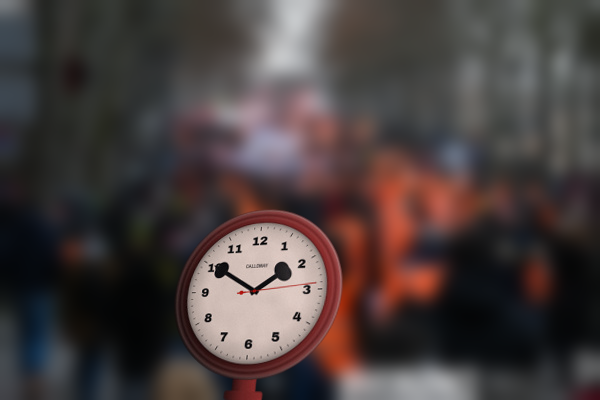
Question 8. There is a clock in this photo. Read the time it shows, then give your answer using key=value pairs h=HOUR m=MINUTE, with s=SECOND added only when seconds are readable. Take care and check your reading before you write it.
h=1 m=50 s=14
